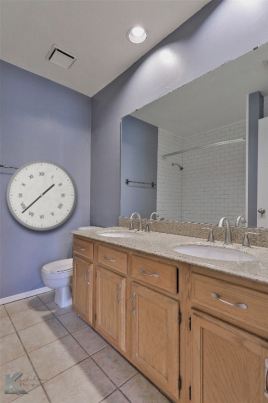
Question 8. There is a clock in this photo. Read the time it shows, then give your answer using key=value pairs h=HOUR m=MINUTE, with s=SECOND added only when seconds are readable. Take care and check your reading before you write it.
h=1 m=38
